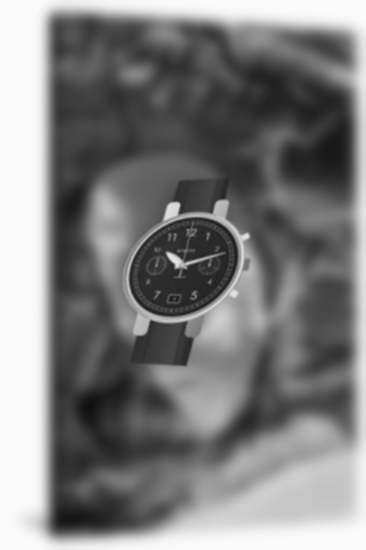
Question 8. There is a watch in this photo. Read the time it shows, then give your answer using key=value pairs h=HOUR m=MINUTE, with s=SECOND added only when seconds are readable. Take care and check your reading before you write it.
h=10 m=12
